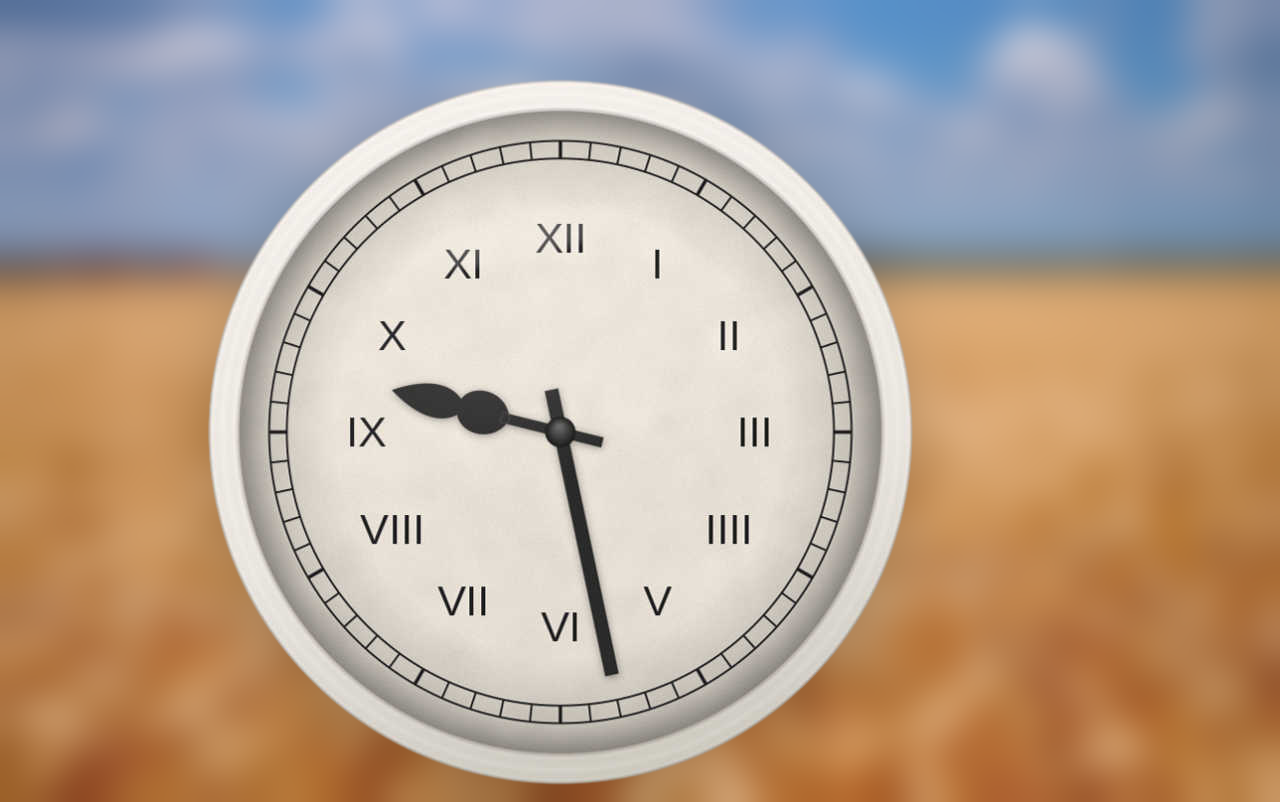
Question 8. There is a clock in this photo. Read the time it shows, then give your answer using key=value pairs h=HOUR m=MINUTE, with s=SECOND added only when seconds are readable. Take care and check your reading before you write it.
h=9 m=28
